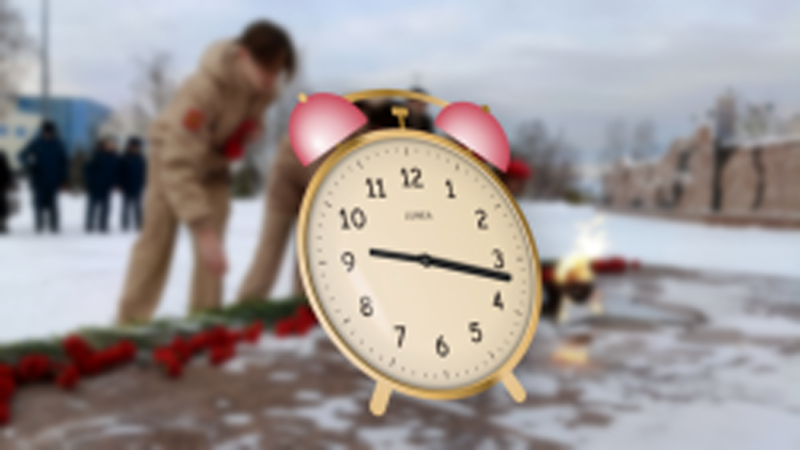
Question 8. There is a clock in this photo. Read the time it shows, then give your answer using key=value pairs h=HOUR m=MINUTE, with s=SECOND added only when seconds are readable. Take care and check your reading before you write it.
h=9 m=17
